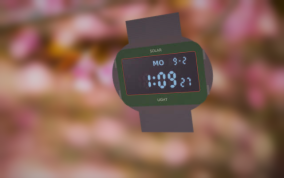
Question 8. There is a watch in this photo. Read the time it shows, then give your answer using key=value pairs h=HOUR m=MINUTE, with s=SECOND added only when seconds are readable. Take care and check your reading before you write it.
h=1 m=9 s=27
